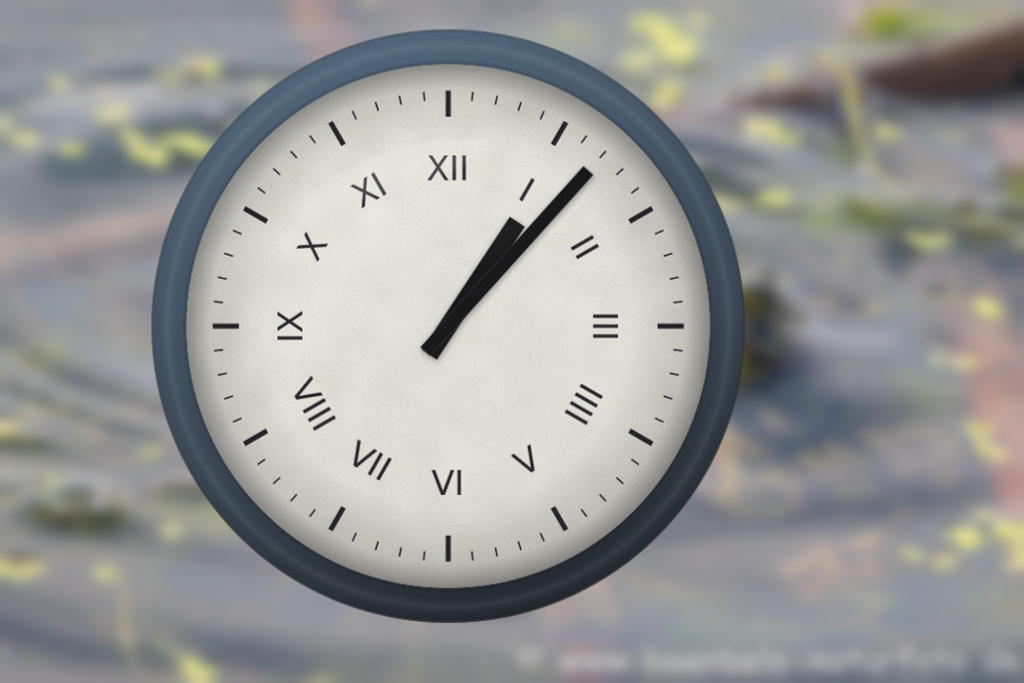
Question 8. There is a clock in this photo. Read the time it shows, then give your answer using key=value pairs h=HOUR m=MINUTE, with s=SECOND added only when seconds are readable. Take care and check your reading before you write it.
h=1 m=7
